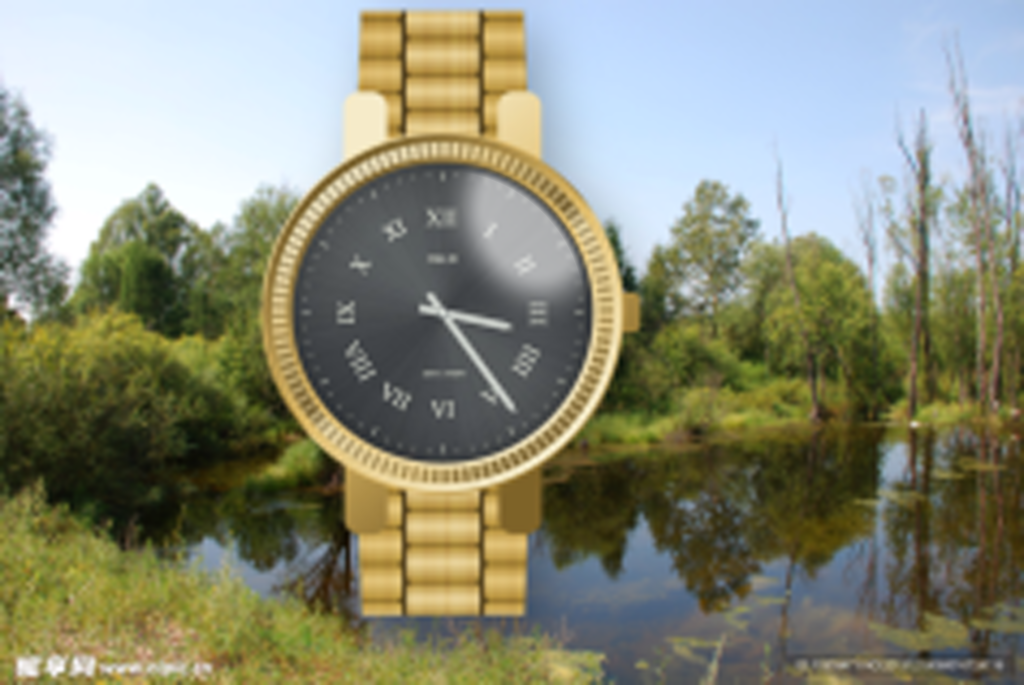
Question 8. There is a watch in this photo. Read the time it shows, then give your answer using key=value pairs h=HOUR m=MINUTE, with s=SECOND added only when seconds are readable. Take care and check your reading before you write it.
h=3 m=24
